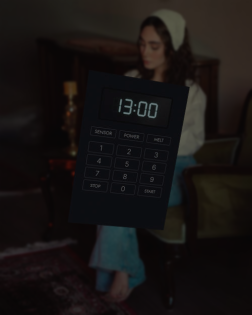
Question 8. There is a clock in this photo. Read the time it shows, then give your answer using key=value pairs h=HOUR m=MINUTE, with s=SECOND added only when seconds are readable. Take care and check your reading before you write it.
h=13 m=0
